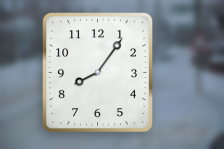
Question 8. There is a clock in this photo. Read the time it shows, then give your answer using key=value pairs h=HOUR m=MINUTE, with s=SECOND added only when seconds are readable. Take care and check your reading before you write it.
h=8 m=6
